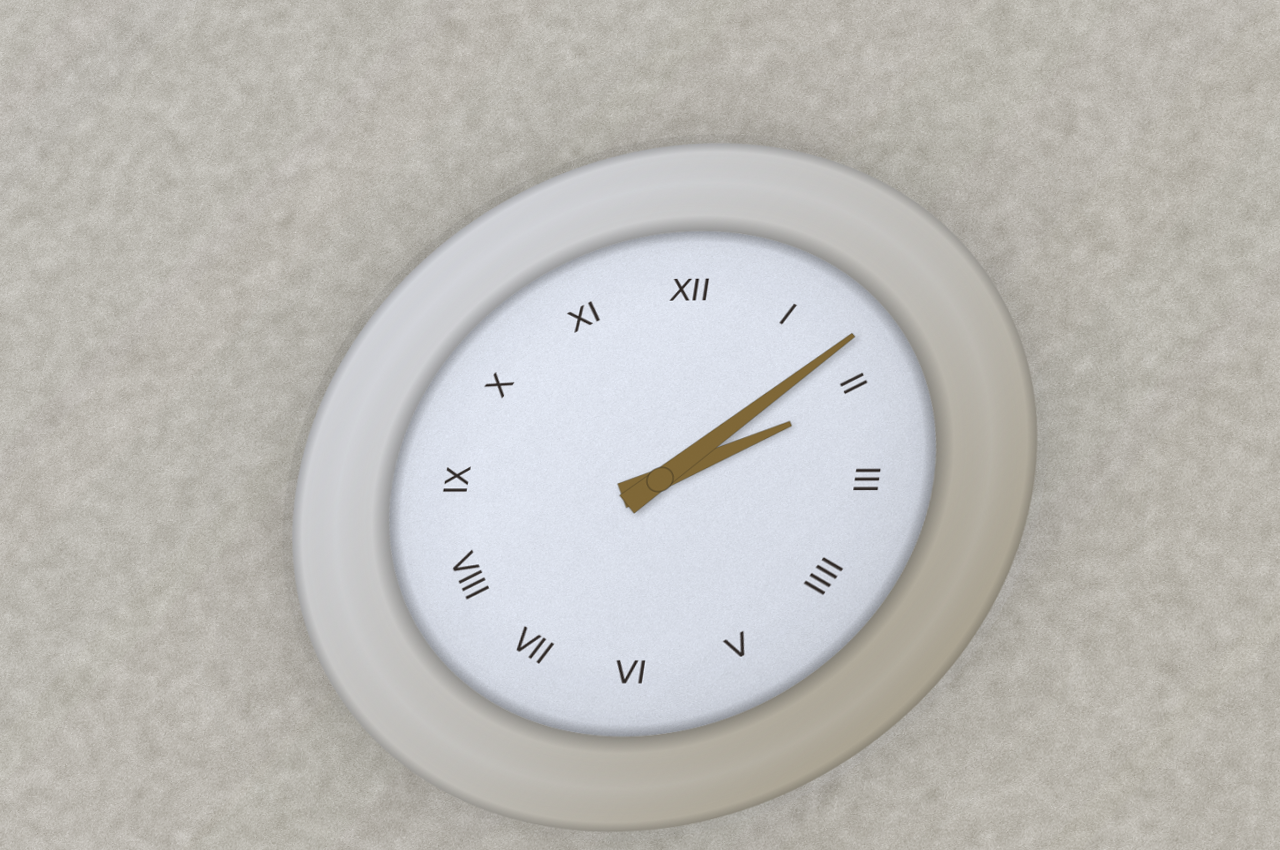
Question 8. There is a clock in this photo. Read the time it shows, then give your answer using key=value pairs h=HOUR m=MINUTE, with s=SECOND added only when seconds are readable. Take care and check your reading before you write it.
h=2 m=8
